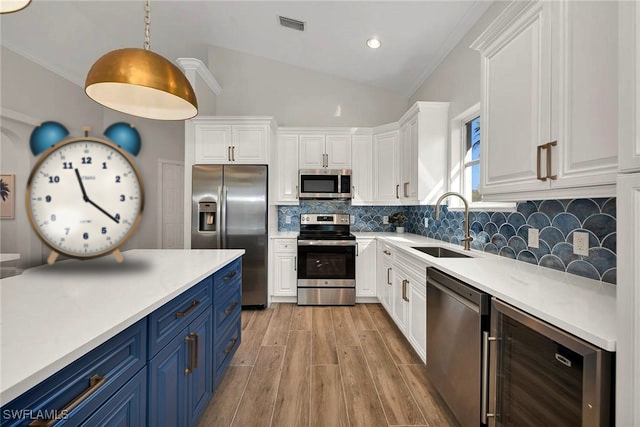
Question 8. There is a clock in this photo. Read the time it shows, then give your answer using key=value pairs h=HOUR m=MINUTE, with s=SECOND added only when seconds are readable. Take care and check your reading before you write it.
h=11 m=21
